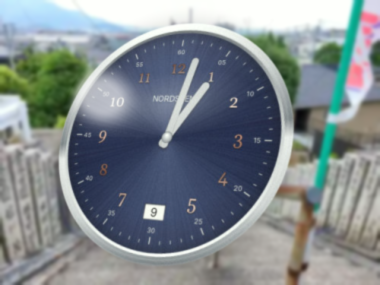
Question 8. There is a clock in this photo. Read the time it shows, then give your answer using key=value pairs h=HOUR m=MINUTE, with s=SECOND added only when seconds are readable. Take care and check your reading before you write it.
h=1 m=2
